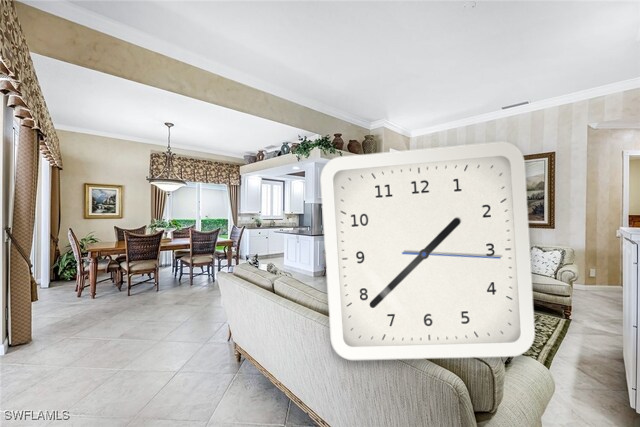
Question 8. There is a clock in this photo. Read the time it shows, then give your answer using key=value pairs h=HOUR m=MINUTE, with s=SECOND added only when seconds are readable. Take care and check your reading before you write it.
h=1 m=38 s=16
